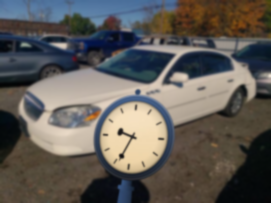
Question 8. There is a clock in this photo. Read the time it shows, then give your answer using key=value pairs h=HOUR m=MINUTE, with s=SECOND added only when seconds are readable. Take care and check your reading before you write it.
h=9 m=34
